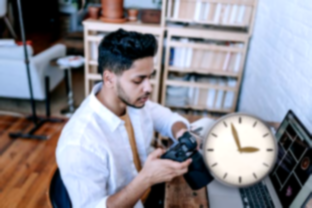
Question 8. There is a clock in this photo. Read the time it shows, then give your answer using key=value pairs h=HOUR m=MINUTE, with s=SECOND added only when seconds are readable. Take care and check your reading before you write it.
h=2 m=57
